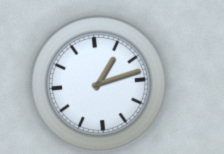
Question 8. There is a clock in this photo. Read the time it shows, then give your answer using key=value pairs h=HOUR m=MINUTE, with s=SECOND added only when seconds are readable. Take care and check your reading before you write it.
h=1 m=13
